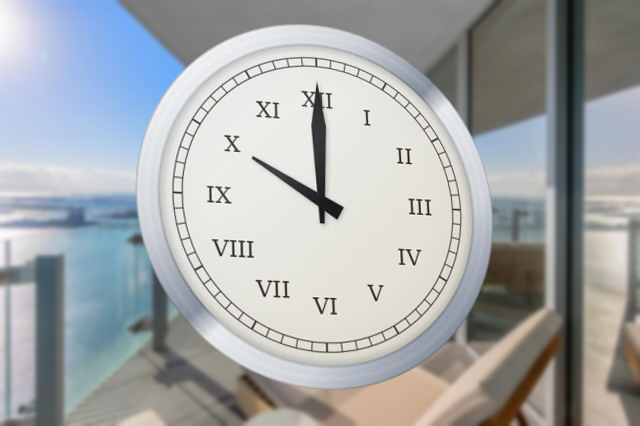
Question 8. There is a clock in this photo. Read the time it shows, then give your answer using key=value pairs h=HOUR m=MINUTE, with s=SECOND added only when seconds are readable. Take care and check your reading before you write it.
h=10 m=0
